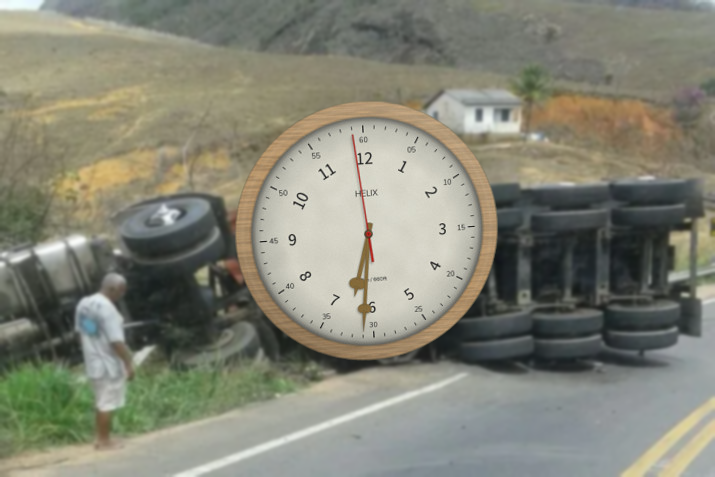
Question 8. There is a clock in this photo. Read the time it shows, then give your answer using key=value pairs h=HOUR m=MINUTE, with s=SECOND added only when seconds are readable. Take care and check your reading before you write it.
h=6 m=30 s=59
